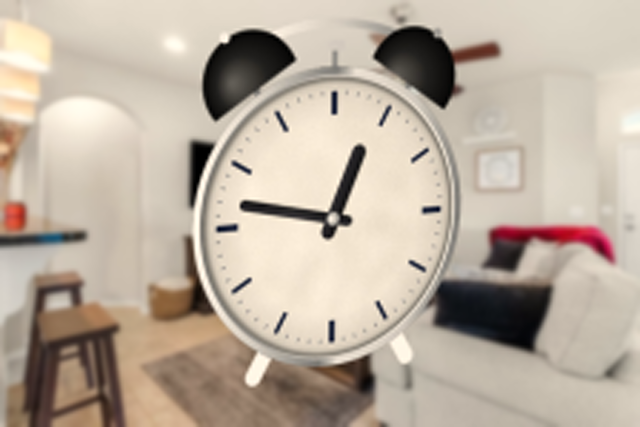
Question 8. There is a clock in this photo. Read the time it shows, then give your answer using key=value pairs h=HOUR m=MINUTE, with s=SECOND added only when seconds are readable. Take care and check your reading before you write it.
h=12 m=47
